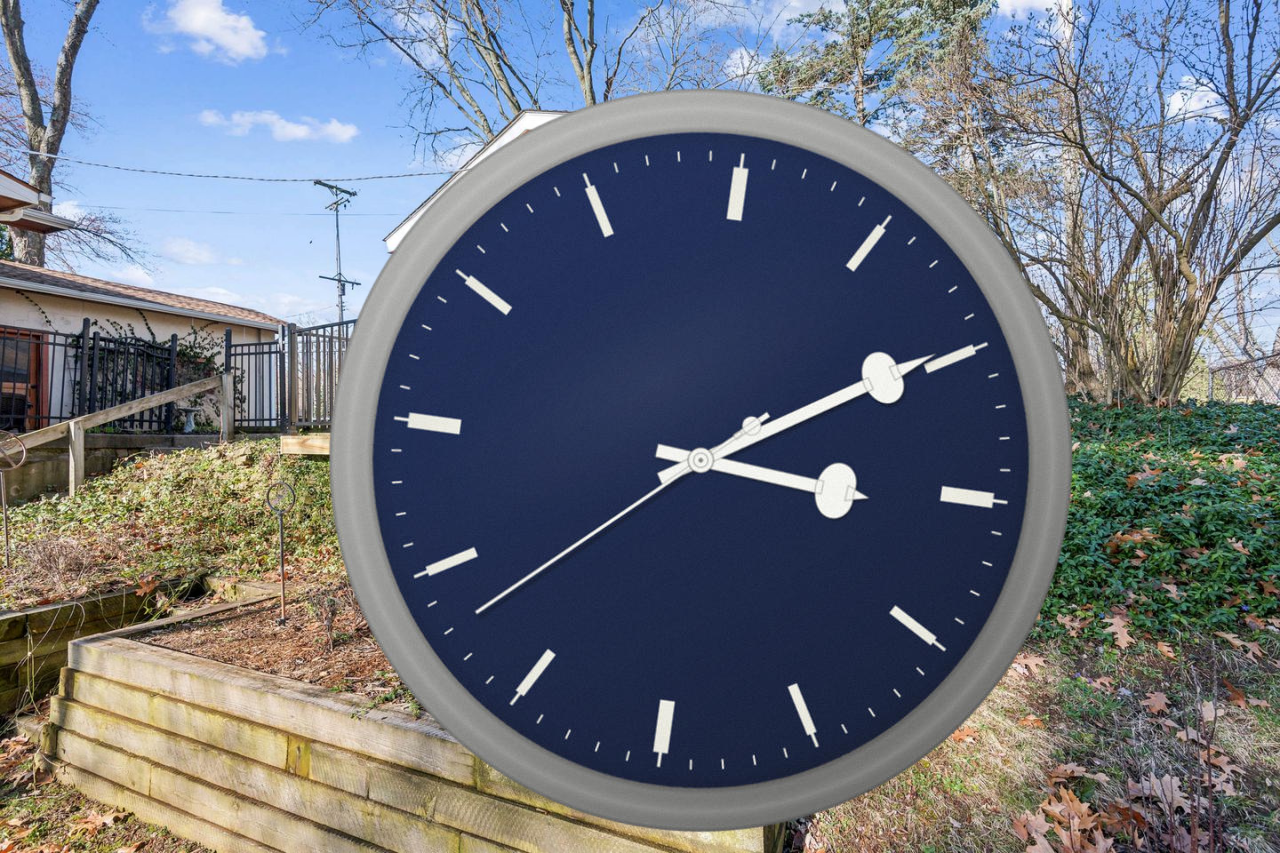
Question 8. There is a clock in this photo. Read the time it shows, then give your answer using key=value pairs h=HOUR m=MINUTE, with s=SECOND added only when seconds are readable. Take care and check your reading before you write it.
h=3 m=9 s=38
